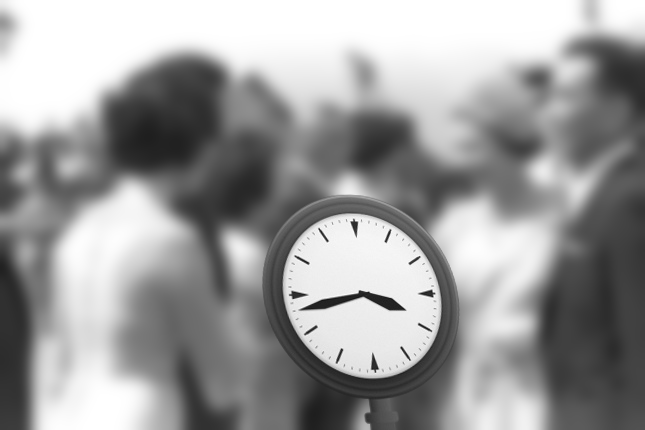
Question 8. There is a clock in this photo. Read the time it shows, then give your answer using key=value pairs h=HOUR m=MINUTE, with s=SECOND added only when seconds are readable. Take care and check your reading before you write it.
h=3 m=43
